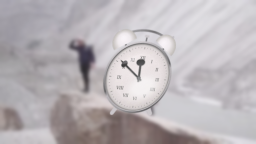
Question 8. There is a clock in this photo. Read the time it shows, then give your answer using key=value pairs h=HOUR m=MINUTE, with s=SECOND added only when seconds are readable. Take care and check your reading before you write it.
h=11 m=51
